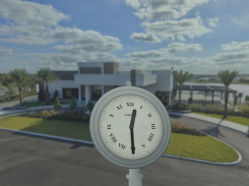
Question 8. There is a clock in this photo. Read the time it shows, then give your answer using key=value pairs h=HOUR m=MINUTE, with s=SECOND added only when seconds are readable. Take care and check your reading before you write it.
h=12 m=30
